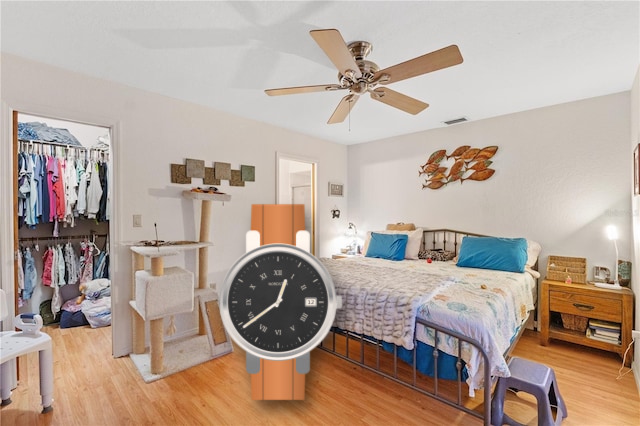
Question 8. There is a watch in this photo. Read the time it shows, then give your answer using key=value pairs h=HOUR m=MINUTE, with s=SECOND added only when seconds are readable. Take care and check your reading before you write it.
h=12 m=39
